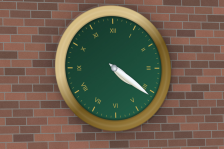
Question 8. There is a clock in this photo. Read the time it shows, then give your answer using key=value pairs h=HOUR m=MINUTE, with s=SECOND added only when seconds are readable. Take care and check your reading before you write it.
h=4 m=21
